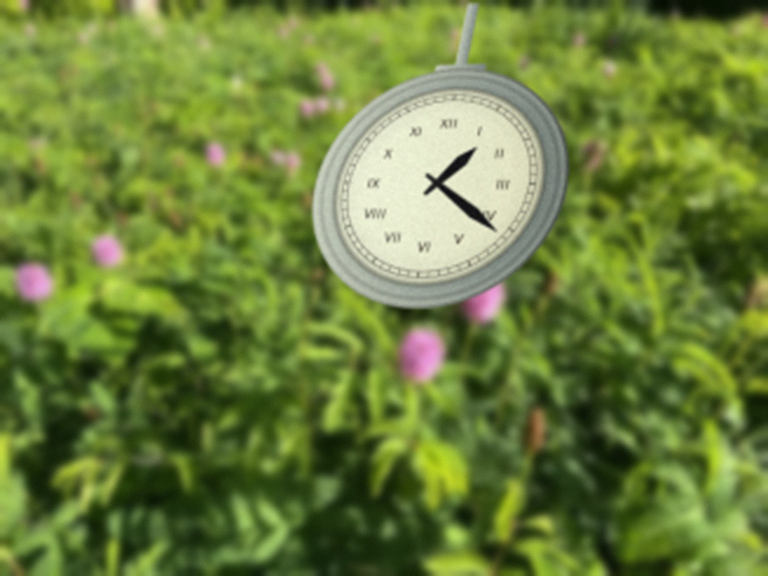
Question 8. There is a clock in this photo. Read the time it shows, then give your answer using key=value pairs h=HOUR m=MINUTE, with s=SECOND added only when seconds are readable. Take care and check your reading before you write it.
h=1 m=21
